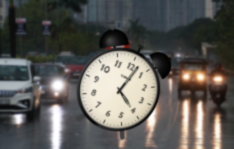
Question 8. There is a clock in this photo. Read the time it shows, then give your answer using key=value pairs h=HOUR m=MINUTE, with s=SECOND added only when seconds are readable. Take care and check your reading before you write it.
h=4 m=2
